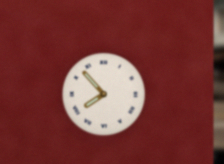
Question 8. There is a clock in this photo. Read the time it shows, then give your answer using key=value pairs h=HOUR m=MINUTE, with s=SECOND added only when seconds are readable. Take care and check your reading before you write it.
h=7 m=53
